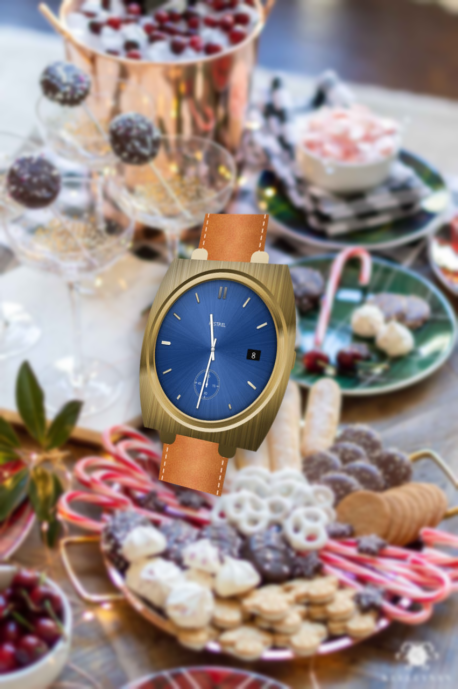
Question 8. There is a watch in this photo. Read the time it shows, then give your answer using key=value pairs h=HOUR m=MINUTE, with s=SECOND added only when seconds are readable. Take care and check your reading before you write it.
h=11 m=31
